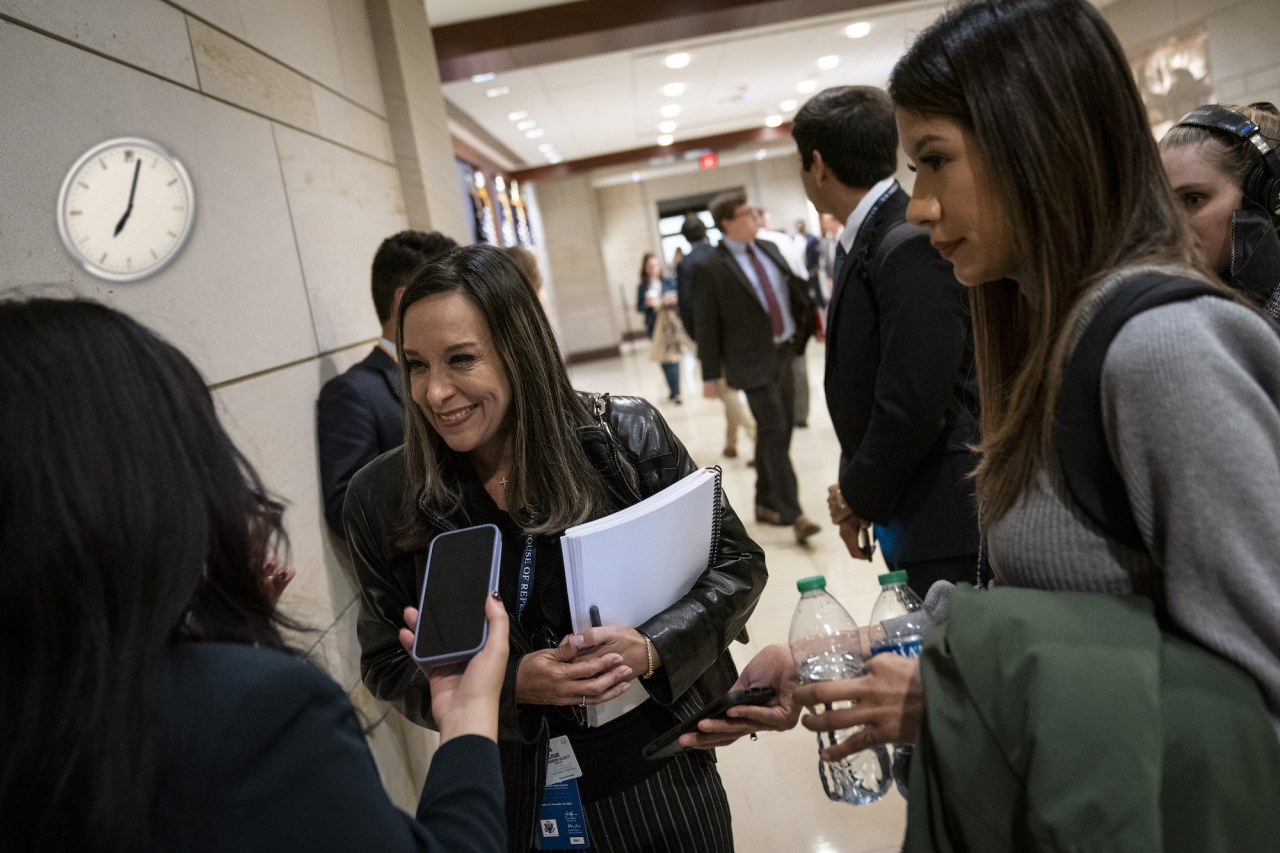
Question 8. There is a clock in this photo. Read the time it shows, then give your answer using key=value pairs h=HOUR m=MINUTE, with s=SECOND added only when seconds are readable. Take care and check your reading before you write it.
h=7 m=2
